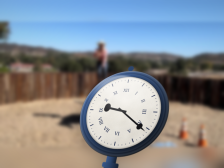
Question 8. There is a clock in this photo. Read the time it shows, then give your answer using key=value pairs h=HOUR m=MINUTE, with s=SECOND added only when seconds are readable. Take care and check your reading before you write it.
h=9 m=21
